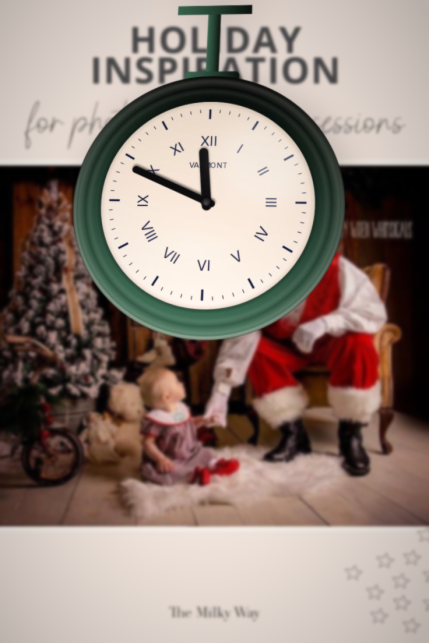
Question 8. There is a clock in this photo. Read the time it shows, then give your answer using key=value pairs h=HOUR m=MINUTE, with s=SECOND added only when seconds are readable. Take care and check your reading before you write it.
h=11 m=49
